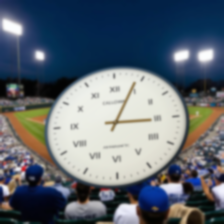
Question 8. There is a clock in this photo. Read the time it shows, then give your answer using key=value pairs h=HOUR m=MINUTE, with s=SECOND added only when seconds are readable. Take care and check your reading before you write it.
h=3 m=4
